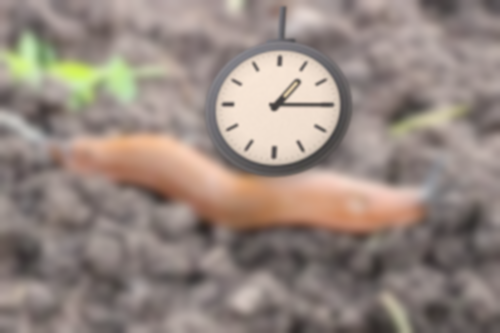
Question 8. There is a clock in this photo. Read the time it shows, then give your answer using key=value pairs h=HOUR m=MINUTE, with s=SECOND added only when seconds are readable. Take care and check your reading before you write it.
h=1 m=15
